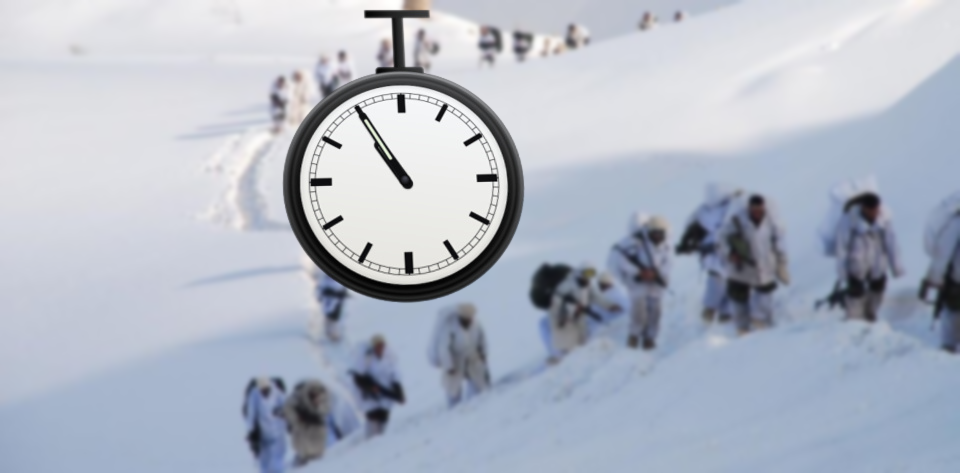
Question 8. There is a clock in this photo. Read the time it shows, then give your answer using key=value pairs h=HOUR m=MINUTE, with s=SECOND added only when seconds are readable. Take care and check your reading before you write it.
h=10 m=55
